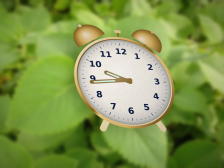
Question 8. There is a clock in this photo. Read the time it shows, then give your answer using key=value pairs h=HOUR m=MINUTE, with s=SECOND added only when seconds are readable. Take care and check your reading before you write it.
h=9 m=44
